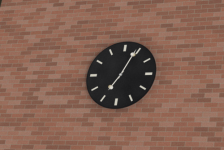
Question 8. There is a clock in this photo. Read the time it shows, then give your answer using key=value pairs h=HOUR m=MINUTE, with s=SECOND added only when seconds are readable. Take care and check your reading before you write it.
h=7 m=4
